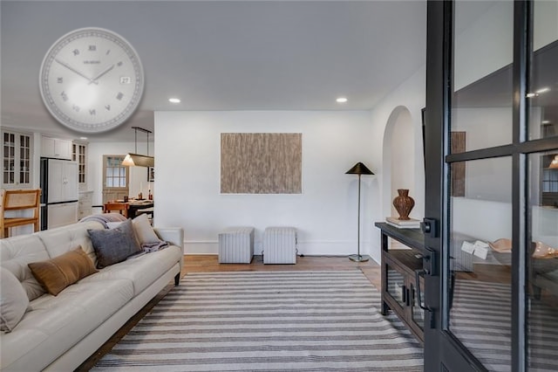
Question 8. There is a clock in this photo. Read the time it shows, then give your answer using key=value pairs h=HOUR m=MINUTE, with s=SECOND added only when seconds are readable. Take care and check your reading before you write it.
h=1 m=50
